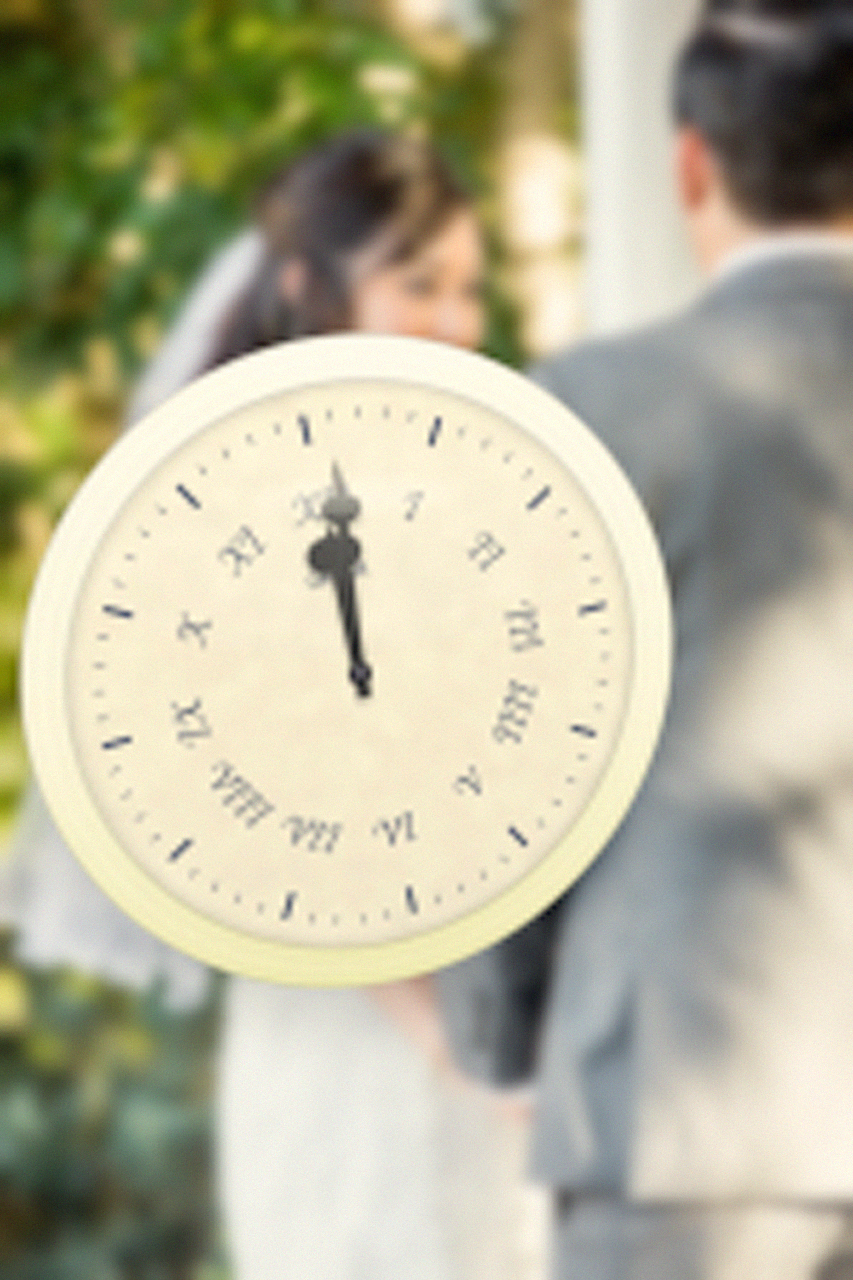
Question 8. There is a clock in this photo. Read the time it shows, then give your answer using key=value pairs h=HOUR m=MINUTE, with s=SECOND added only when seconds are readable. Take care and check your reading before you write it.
h=12 m=1
